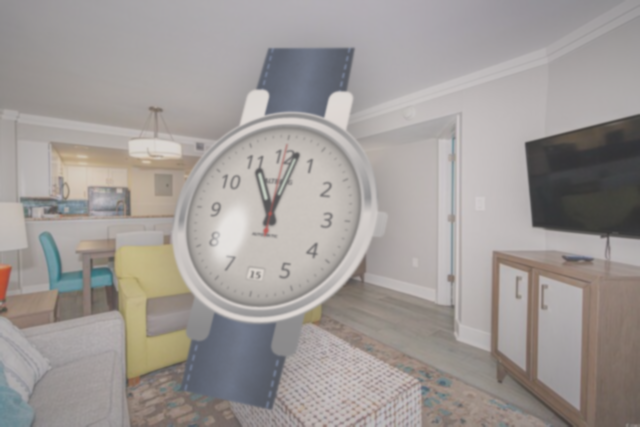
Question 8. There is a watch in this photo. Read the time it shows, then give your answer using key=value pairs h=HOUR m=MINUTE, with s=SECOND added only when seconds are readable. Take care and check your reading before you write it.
h=11 m=2 s=0
